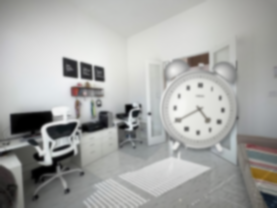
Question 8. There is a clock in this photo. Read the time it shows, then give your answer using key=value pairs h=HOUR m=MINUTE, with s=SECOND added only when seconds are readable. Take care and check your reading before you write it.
h=4 m=40
